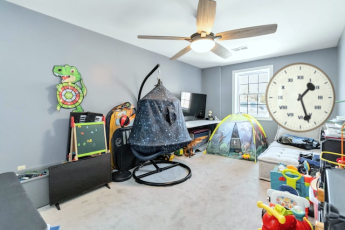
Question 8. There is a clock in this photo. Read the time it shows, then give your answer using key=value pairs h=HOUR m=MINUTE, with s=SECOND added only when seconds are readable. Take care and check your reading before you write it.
h=1 m=27
